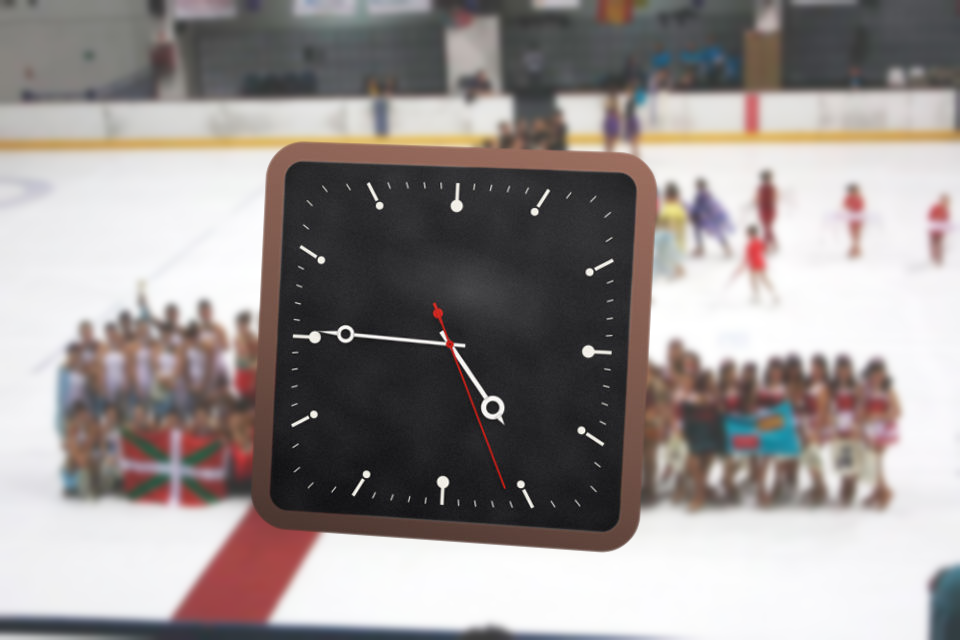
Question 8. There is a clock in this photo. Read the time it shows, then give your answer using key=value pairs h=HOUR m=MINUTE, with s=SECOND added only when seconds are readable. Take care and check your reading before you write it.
h=4 m=45 s=26
